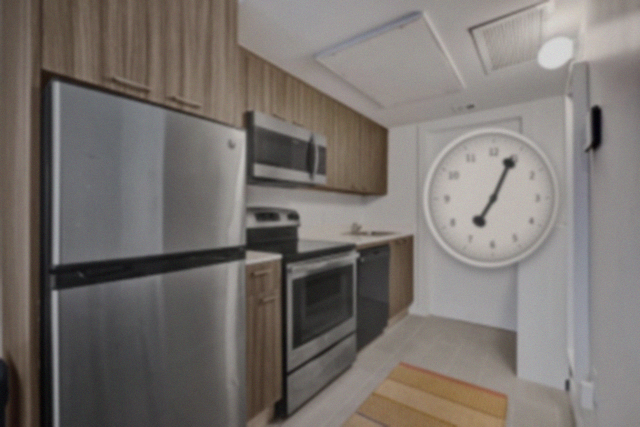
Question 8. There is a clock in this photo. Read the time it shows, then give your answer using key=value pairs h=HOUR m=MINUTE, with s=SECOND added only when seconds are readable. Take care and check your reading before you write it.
h=7 m=4
